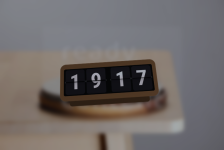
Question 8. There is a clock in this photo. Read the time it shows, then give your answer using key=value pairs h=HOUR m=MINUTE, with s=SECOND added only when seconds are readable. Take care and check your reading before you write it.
h=19 m=17
